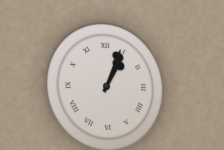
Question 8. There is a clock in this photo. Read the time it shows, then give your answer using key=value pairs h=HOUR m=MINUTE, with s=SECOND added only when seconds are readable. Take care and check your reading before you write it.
h=1 m=4
